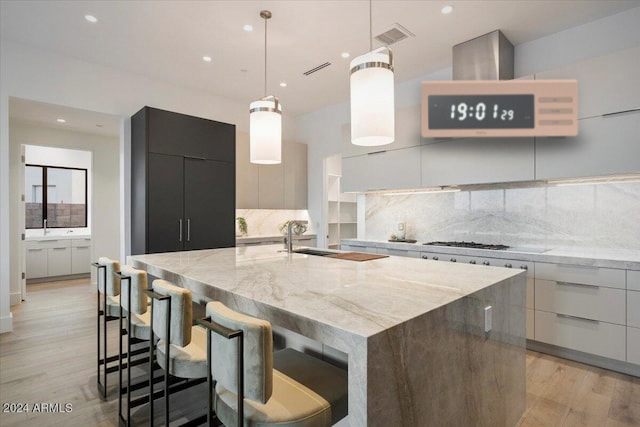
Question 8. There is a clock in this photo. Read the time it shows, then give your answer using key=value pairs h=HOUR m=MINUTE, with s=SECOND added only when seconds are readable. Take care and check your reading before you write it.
h=19 m=1
